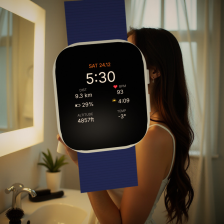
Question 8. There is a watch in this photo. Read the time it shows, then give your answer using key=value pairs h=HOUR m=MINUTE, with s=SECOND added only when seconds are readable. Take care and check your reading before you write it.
h=5 m=30
